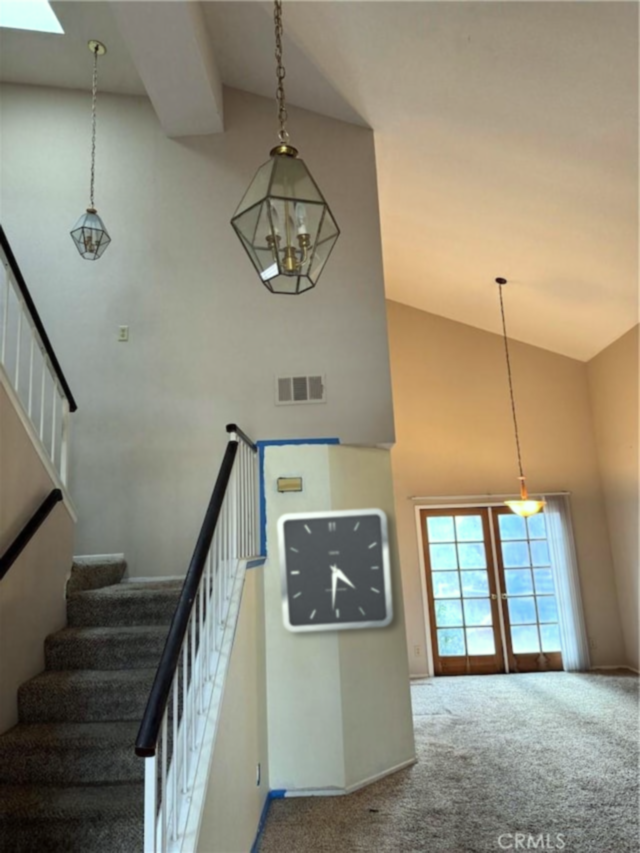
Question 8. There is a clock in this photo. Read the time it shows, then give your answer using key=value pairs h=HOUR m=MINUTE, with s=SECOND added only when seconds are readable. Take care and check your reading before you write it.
h=4 m=31
